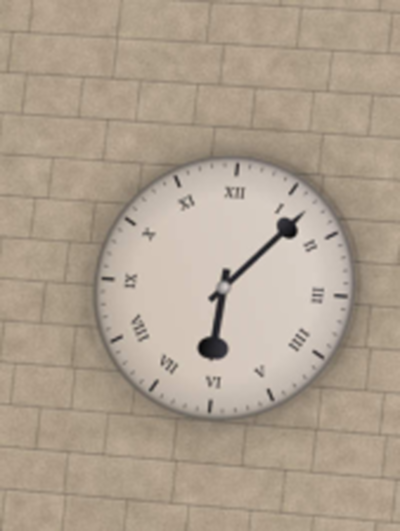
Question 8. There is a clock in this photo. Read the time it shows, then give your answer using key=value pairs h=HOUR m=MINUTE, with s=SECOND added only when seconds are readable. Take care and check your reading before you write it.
h=6 m=7
